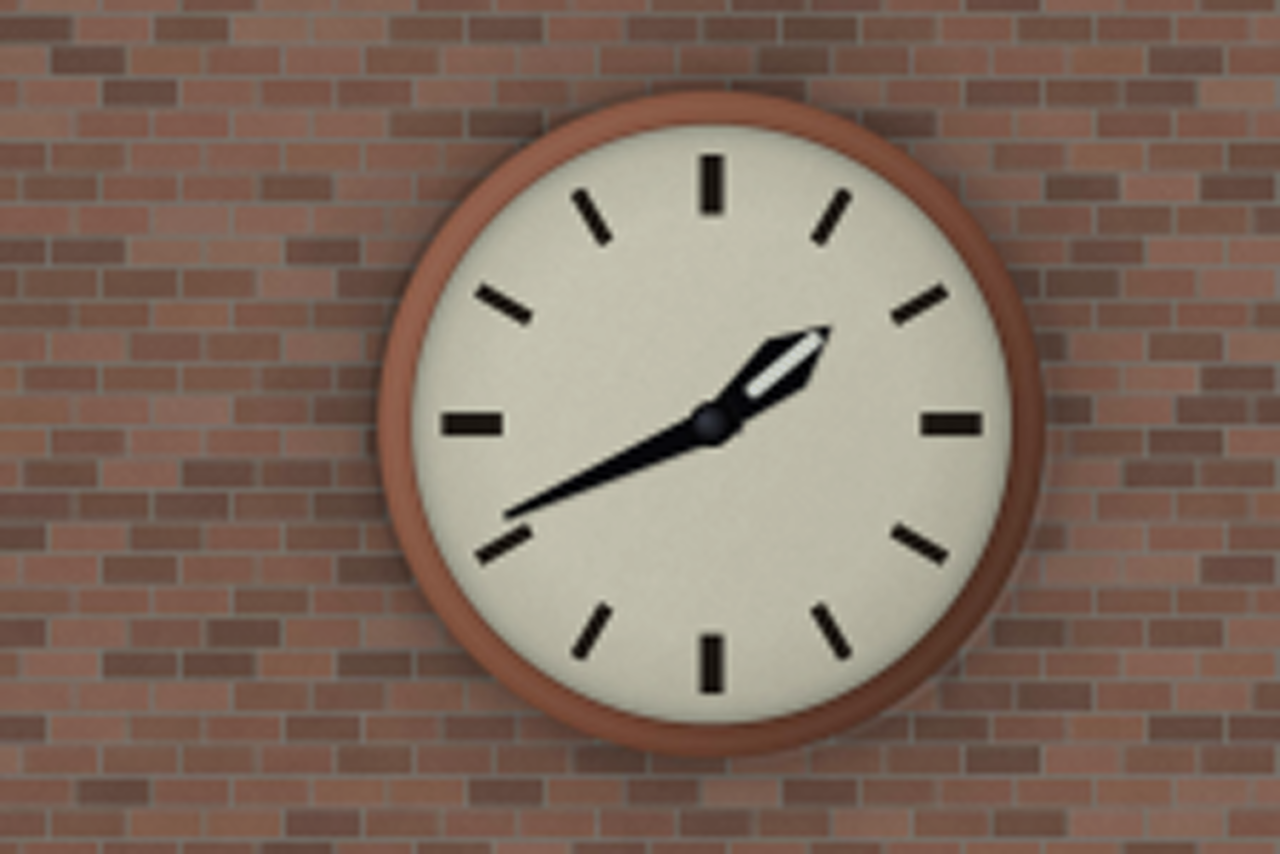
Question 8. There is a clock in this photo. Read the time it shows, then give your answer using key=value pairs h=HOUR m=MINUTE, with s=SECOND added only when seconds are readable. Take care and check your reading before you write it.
h=1 m=41
